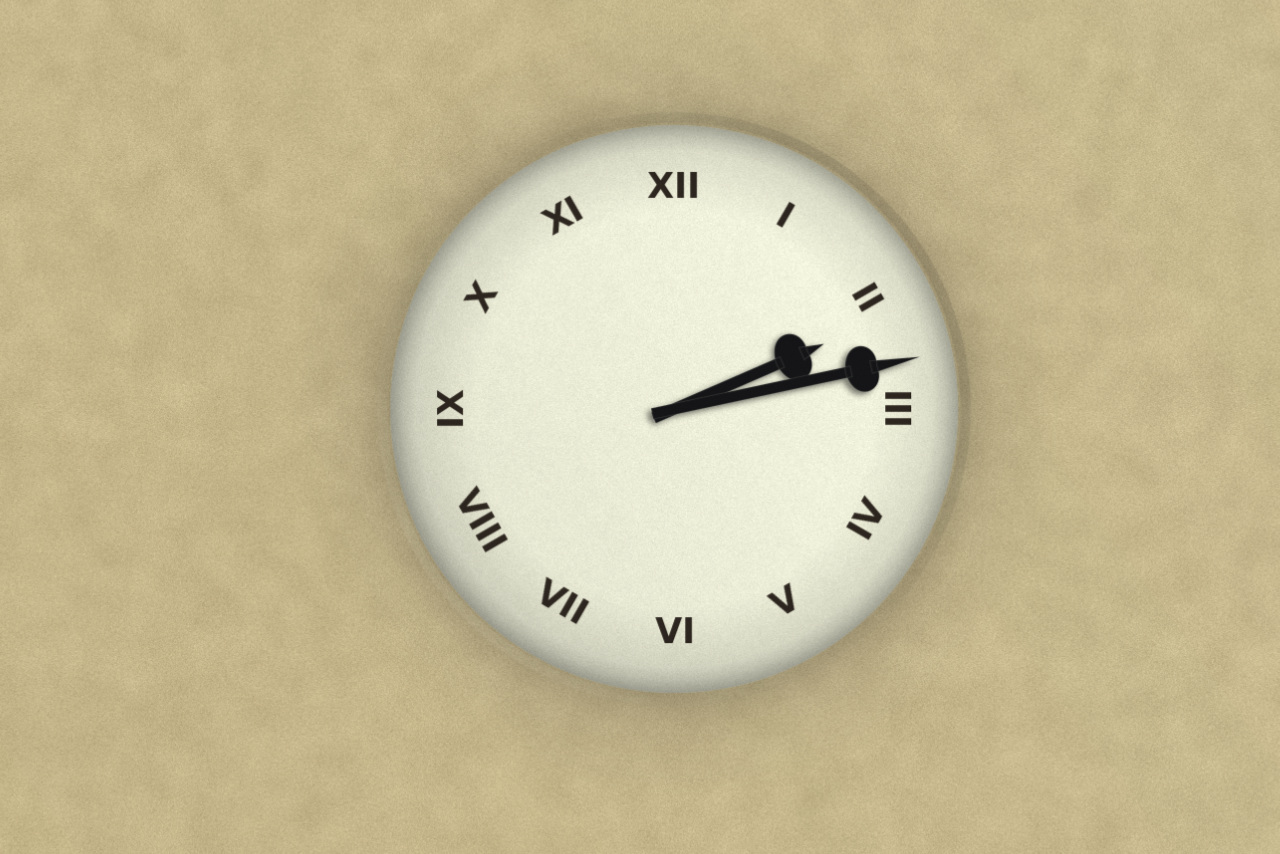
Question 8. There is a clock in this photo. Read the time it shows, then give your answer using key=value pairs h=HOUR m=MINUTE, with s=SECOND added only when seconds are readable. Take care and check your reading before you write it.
h=2 m=13
